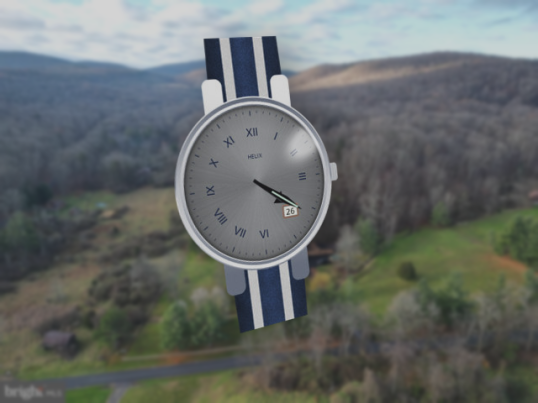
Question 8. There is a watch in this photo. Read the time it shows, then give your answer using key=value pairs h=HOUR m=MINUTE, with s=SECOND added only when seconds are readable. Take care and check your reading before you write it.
h=4 m=21
